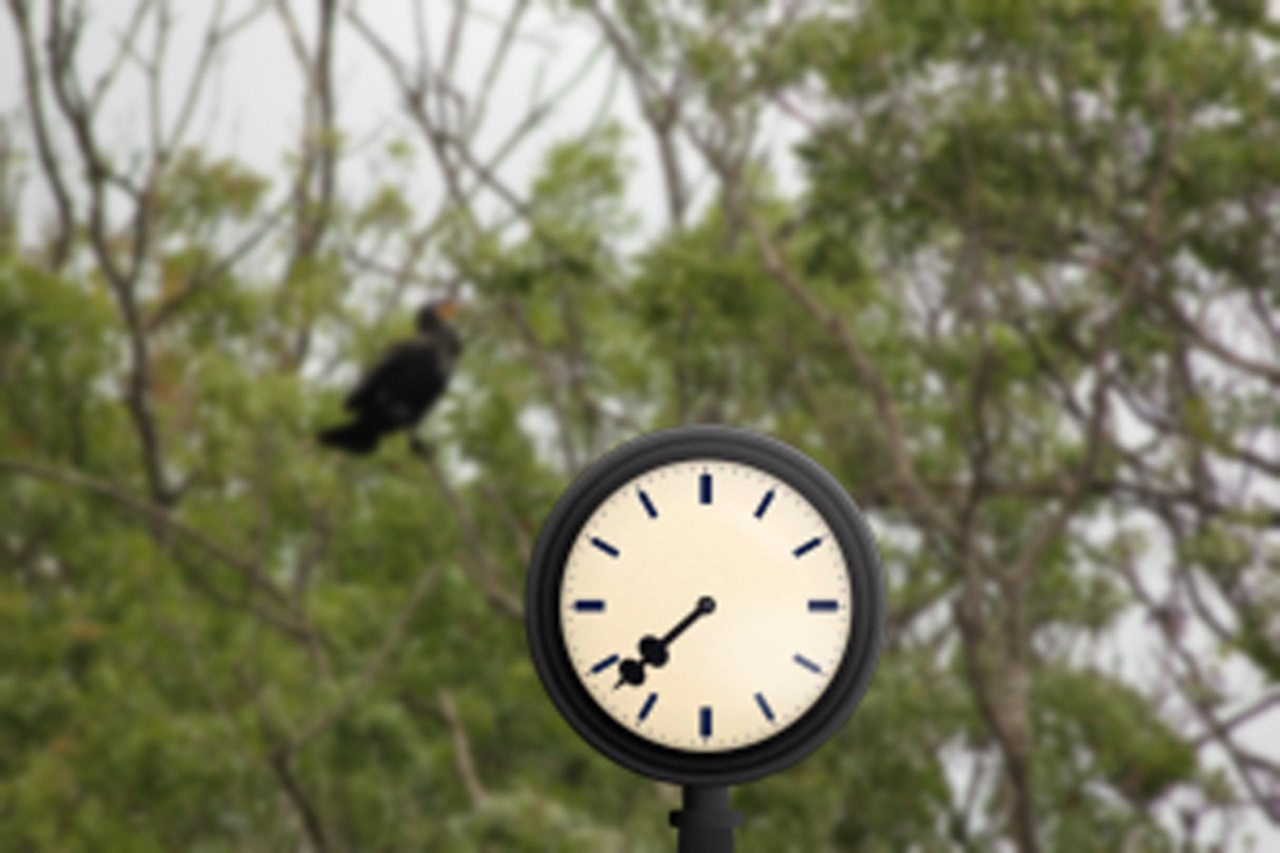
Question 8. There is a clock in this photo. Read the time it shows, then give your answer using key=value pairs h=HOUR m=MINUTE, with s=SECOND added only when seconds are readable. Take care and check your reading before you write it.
h=7 m=38
